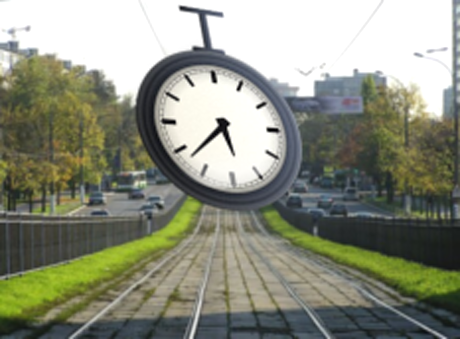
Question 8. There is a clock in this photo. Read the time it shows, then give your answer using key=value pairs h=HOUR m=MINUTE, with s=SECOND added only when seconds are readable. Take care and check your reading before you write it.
h=5 m=38
